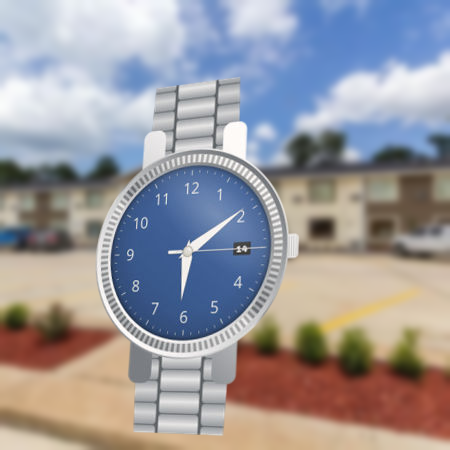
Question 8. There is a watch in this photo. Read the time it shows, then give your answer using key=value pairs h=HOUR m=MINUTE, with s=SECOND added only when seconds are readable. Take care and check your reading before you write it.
h=6 m=9 s=15
